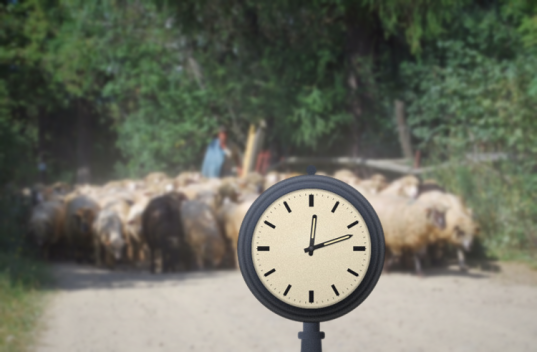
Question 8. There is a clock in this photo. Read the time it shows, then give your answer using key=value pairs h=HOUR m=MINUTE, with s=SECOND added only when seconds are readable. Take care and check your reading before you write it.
h=12 m=12
